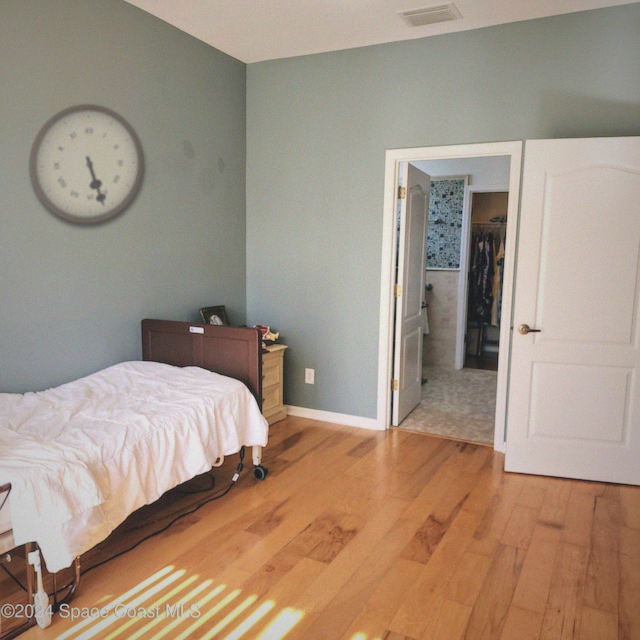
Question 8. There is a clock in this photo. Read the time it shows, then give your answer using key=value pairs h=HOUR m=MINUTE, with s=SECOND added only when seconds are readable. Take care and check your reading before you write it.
h=5 m=27
